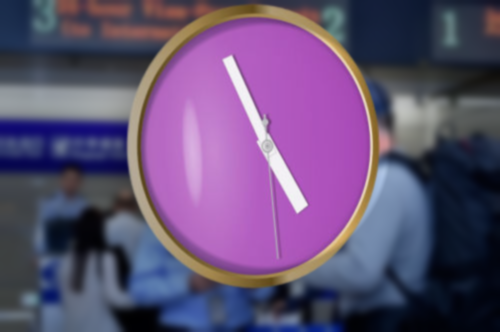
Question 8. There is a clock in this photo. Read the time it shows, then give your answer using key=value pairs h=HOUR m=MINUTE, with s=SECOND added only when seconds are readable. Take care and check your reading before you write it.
h=4 m=55 s=29
